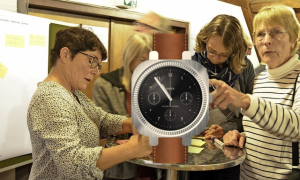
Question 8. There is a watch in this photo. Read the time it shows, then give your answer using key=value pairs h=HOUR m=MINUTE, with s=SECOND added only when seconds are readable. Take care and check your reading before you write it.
h=10 m=54
